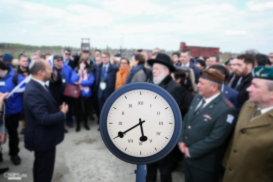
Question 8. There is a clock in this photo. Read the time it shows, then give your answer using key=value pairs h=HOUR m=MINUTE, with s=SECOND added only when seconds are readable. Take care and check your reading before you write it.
h=5 m=40
